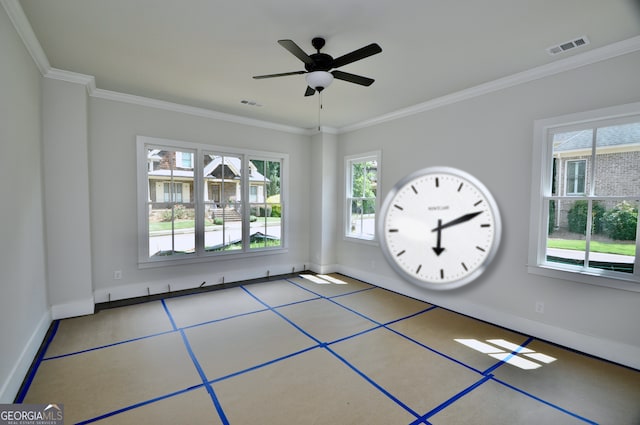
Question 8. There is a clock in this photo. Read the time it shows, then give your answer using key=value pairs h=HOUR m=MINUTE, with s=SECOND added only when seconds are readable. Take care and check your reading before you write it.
h=6 m=12
